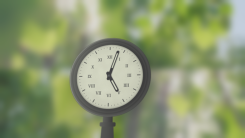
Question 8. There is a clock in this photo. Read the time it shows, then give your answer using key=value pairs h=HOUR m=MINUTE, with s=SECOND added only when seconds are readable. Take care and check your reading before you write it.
h=5 m=3
